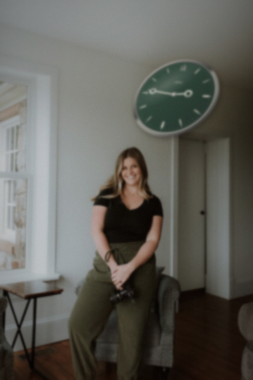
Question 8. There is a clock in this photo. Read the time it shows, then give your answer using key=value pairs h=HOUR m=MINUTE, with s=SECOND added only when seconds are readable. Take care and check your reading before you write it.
h=2 m=46
